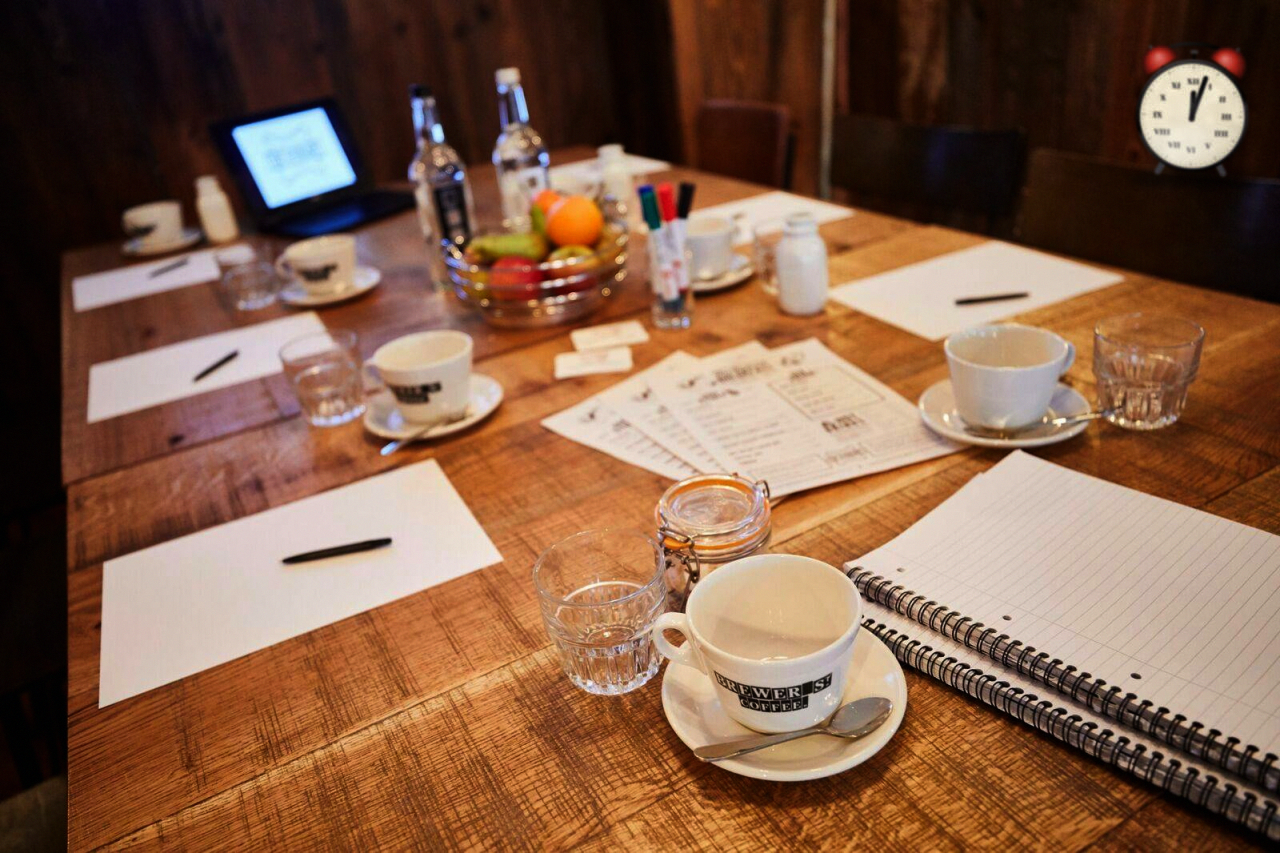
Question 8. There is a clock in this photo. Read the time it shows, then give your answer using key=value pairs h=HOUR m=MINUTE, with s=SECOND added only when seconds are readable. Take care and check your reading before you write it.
h=12 m=3
